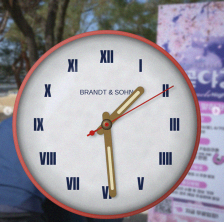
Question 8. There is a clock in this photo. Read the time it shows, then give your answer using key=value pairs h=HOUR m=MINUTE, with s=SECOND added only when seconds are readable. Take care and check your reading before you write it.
h=1 m=29 s=10
